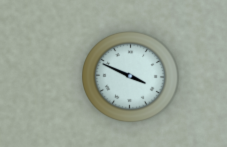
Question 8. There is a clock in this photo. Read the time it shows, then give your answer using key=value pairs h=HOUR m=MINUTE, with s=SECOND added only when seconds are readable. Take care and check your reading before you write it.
h=3 m=49
